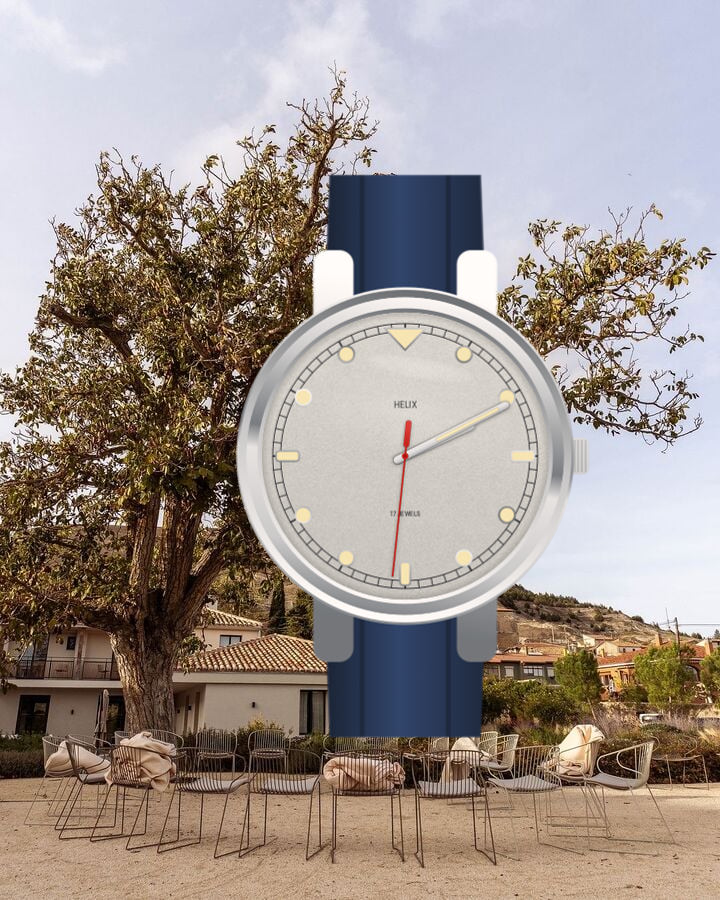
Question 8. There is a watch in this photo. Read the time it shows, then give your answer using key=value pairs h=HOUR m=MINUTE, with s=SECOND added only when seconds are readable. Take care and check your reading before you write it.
h=2 m=10 s=31
